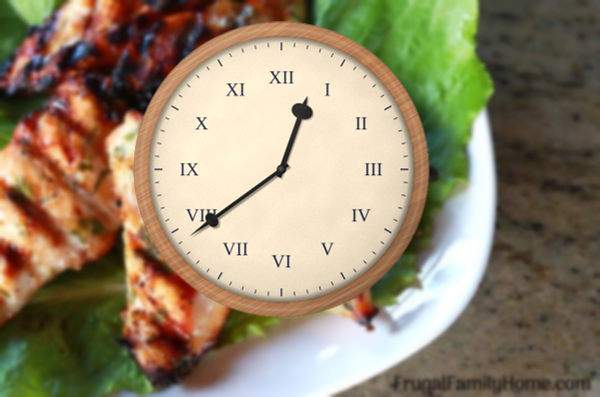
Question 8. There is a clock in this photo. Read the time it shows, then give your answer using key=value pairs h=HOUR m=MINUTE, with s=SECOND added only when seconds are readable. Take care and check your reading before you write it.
h=12 m=39
